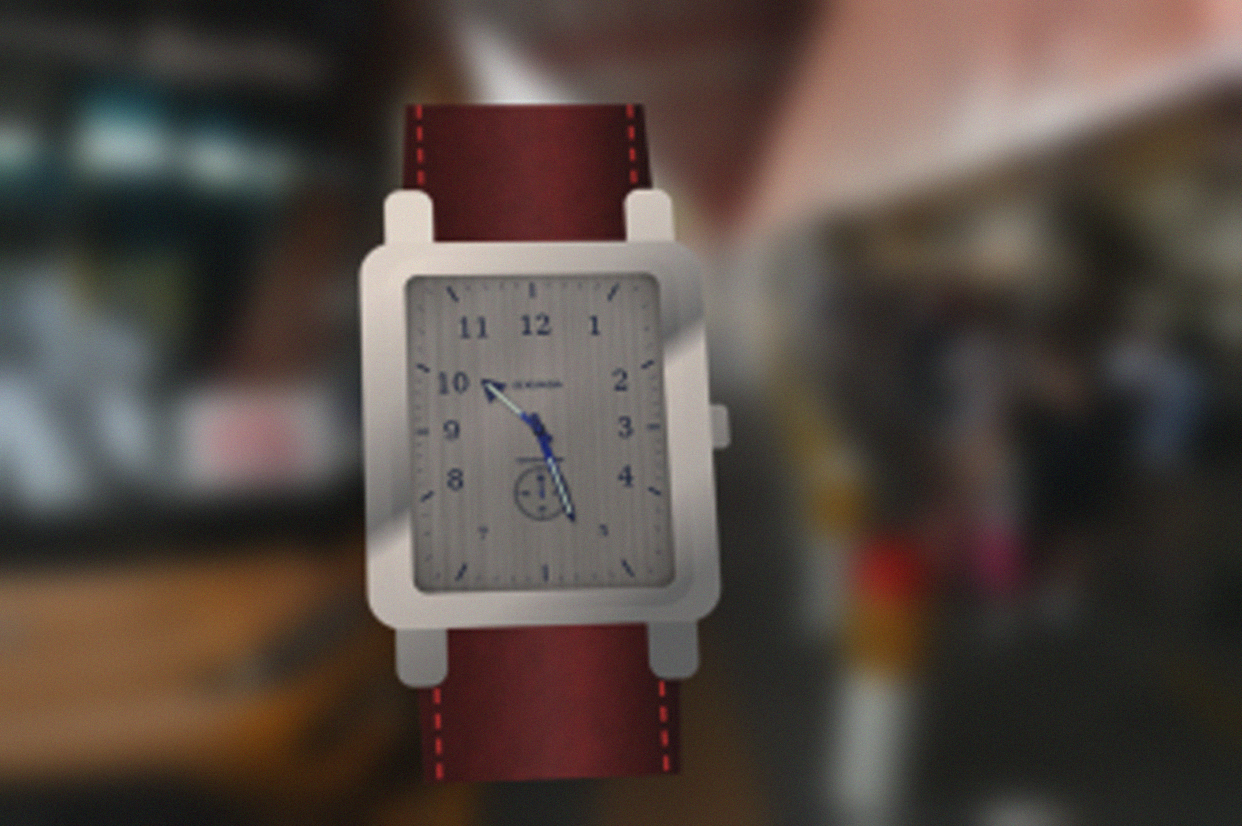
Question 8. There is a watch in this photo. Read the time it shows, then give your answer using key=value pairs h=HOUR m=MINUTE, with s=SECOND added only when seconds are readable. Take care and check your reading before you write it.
h=10 m=27
